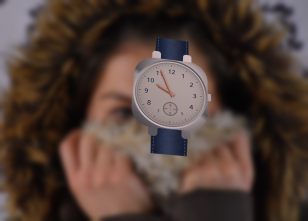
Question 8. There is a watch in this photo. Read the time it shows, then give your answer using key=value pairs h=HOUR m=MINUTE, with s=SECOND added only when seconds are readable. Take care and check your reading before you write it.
h=9 m=56
